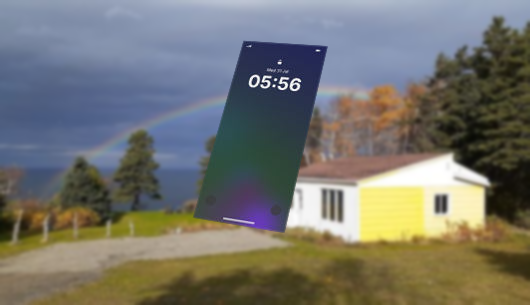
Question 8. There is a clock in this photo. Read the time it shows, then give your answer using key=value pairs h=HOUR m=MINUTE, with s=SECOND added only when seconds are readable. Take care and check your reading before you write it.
h=5 m=56
